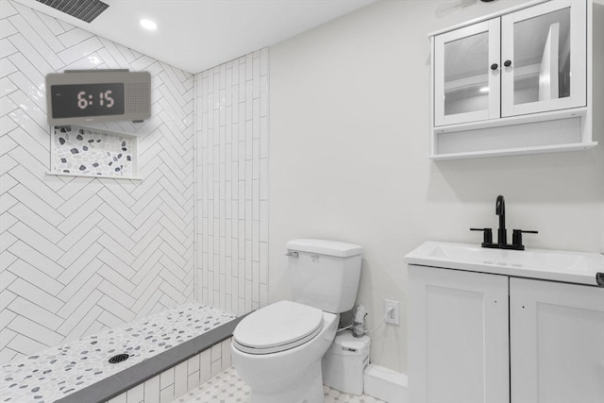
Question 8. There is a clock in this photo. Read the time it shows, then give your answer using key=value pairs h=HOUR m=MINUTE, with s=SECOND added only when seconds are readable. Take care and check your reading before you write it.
h=6 m=15
